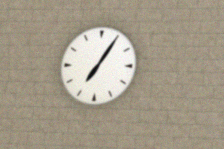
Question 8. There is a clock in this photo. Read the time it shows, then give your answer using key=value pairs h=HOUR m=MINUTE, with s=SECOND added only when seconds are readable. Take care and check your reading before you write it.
h=7 m=5
